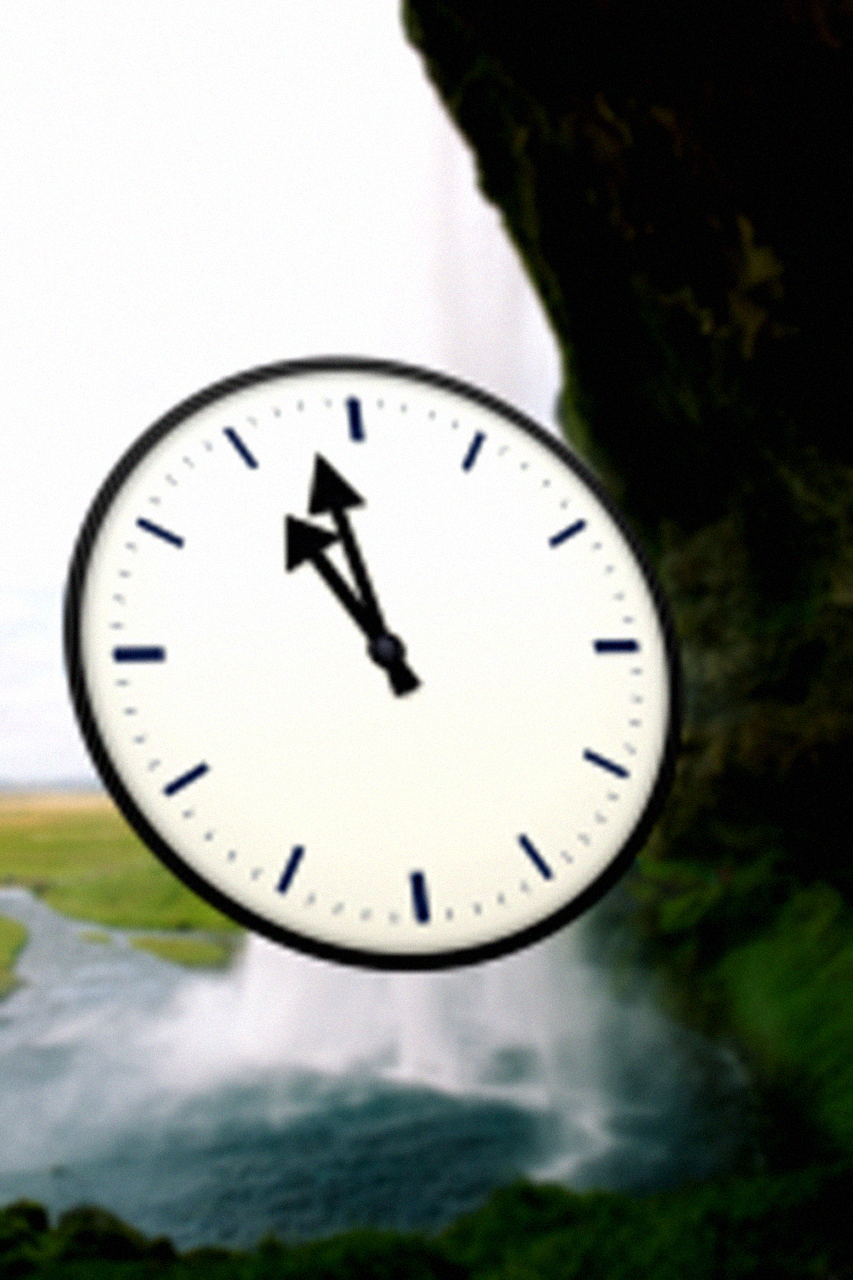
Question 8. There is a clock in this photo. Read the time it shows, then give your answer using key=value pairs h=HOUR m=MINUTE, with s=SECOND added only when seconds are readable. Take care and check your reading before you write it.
h=10 m=58
